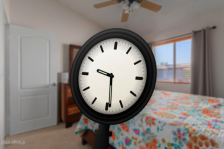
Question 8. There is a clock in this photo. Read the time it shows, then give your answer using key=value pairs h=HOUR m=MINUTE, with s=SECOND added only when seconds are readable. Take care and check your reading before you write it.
h=9 m=29
